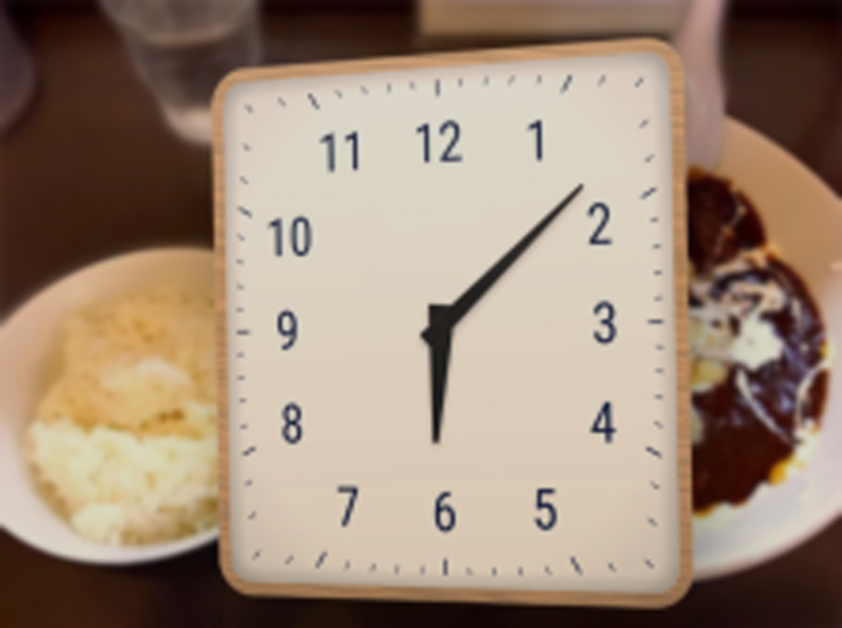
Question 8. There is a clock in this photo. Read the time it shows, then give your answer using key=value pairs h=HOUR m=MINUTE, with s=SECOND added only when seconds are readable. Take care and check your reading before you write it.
h=6 m=8
